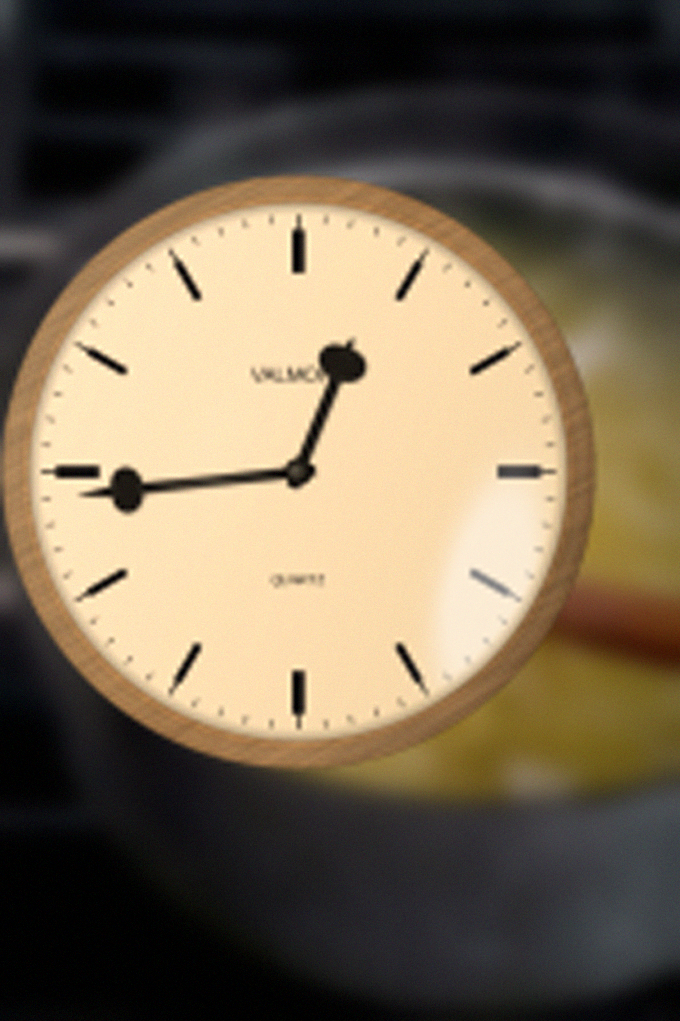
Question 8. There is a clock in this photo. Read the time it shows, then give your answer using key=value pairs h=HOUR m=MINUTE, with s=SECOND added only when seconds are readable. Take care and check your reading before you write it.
h=12 m=44
